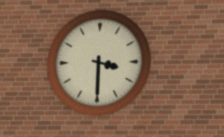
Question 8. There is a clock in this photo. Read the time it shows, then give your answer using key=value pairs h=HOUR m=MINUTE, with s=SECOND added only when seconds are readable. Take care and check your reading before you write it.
h=3 m=30
